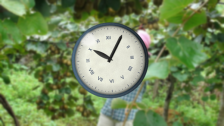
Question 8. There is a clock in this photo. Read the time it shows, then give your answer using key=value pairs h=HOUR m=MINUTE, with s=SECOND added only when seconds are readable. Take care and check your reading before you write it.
h=10 m=5
